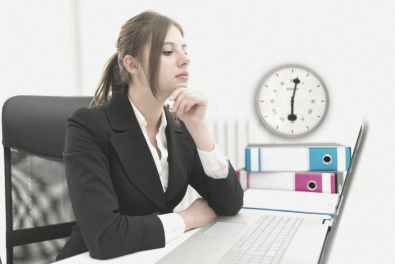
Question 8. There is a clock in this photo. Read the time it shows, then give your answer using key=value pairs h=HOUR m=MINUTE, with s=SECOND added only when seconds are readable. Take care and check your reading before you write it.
h=6 m=2
